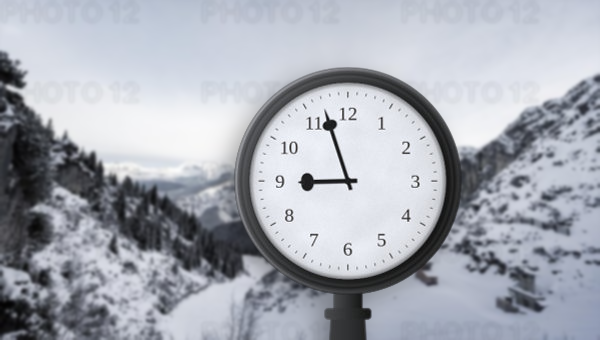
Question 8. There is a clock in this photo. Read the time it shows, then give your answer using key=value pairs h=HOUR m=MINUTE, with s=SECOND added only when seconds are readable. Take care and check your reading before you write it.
h=8 m=57
